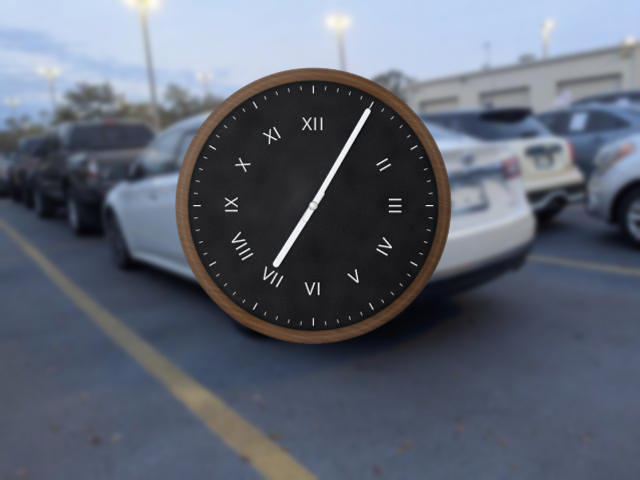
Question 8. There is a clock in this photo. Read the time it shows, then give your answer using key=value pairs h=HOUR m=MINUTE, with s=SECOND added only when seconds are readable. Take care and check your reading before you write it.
h=7 m=5
